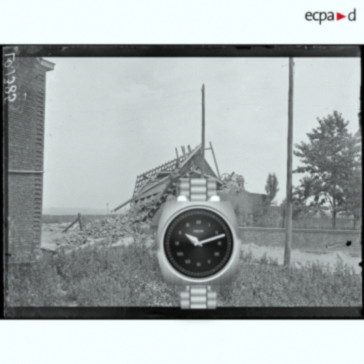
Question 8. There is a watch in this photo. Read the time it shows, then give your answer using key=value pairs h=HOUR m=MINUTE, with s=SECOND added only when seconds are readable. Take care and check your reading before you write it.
h=10 m=12
